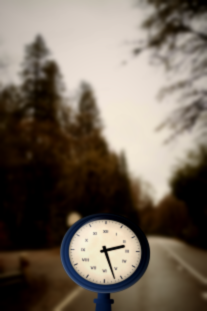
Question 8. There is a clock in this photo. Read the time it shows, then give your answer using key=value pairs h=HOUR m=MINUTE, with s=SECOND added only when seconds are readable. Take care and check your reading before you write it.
h=2 m=27
